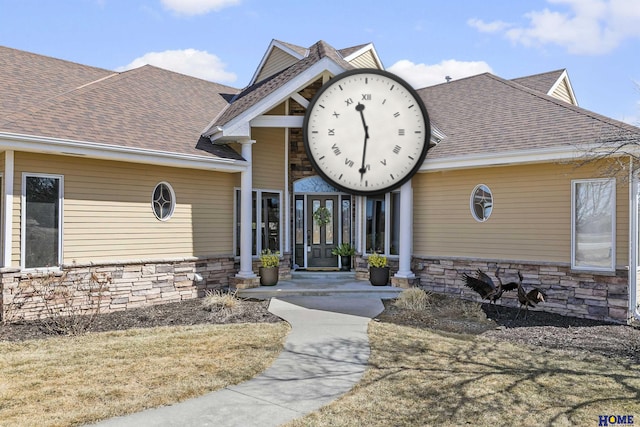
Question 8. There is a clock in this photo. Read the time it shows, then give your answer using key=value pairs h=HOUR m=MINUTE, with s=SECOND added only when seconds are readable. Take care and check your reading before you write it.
h=11 m=31
